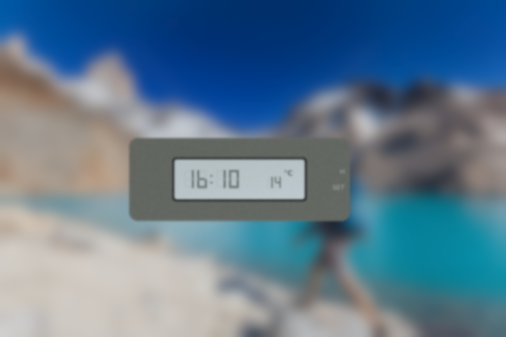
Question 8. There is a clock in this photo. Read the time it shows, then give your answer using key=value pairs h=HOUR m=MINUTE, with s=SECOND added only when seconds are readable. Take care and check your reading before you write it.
h=16 m=10
